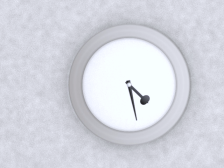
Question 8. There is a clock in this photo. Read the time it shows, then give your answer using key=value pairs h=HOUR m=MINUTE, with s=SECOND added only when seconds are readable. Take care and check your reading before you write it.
h=4 m=28
